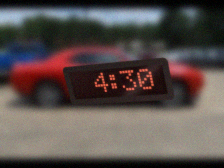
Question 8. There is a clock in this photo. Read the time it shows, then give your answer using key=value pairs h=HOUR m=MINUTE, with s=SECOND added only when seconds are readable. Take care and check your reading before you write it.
h=4 m=30
